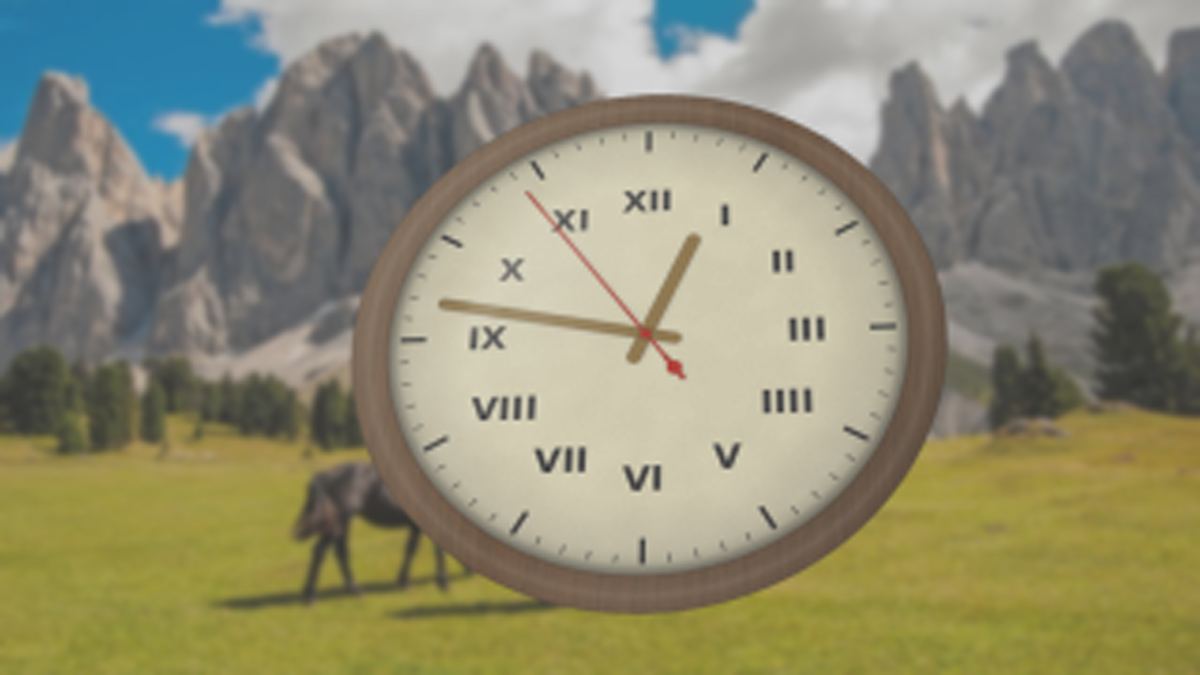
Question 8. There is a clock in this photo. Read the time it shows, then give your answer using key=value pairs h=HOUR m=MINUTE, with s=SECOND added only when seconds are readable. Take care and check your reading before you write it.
h=12 m=46 s=54
